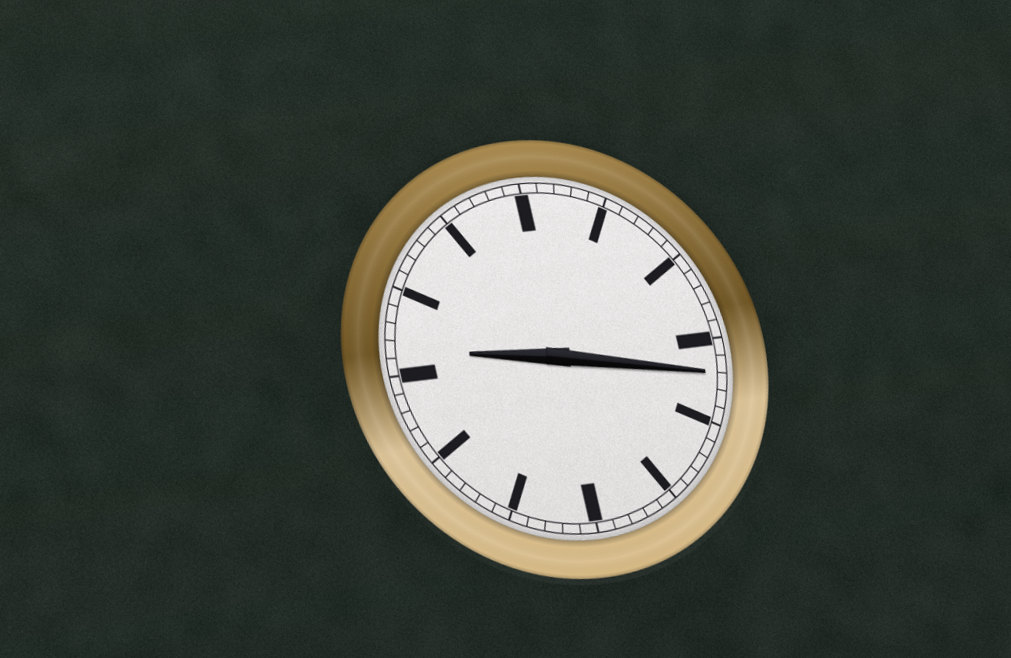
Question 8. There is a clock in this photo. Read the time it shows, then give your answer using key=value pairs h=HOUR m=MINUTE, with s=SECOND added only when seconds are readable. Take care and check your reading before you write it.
h=9 m=17
